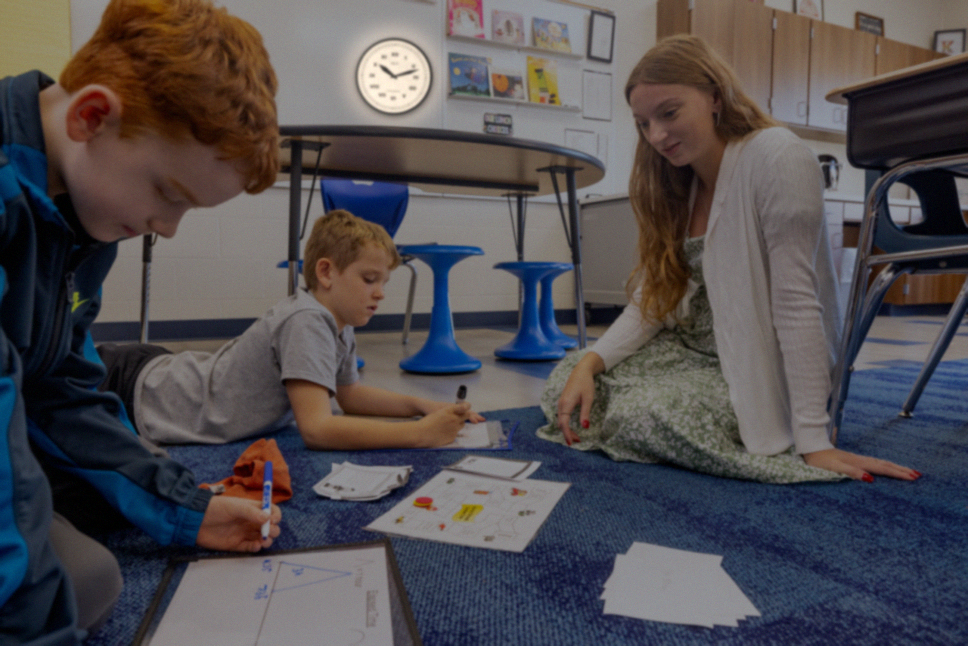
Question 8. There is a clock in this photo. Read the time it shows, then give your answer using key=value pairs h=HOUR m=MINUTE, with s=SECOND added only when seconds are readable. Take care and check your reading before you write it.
h=10 m=12
